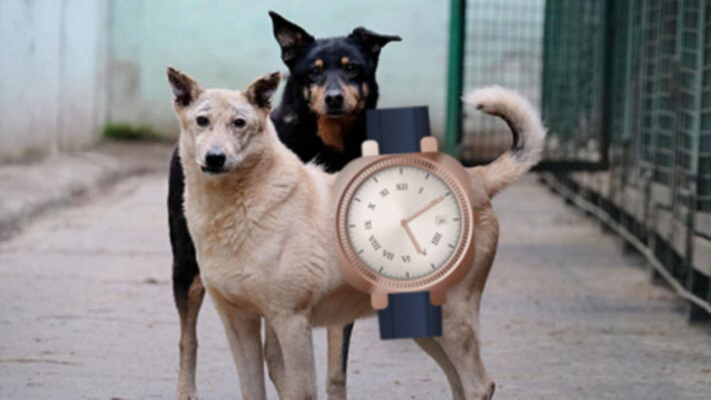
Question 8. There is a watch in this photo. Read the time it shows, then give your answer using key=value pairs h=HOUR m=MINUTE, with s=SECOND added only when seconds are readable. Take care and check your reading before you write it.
h=5 m=10
